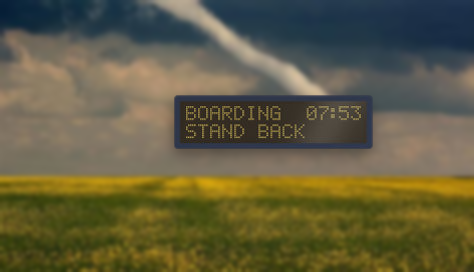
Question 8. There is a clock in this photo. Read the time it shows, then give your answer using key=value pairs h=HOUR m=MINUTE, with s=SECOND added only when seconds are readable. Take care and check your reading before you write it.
h=7 m=53
